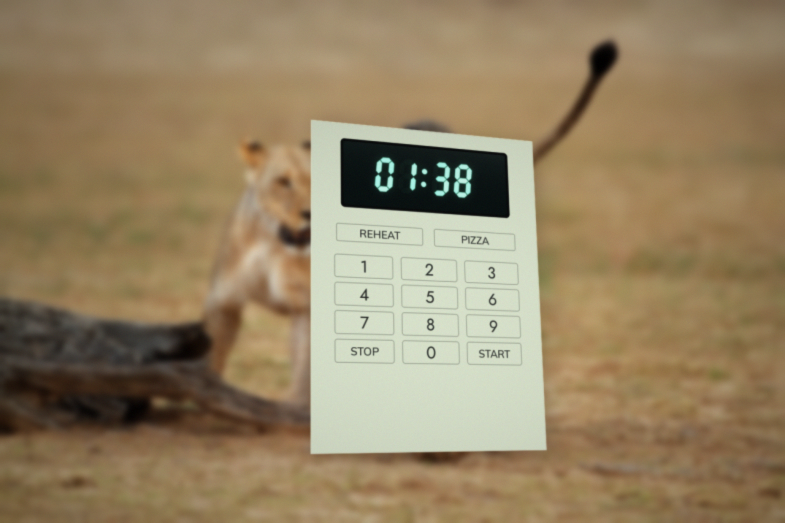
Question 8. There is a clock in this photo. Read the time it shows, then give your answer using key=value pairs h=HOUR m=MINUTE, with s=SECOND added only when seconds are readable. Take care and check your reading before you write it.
h=1 m=38
